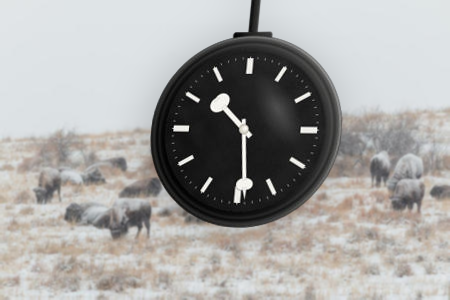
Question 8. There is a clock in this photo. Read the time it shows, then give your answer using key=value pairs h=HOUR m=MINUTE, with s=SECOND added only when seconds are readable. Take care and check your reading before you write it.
h=10 m=29
